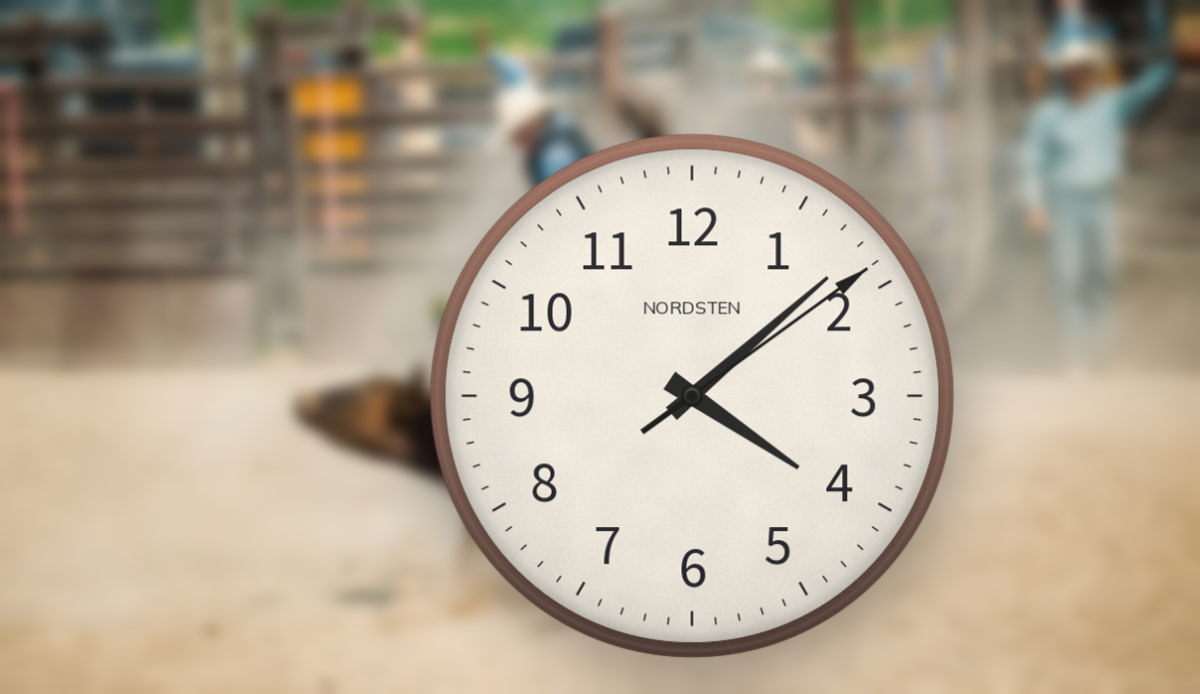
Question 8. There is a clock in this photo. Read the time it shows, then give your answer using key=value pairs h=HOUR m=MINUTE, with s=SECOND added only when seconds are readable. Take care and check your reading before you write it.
h=4 m=8 s=9
